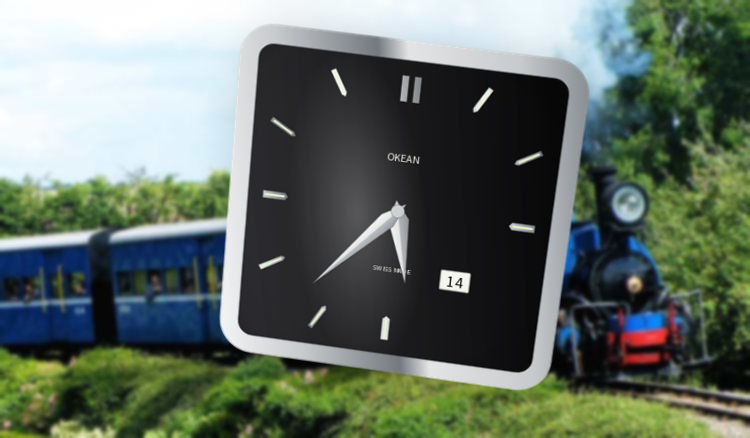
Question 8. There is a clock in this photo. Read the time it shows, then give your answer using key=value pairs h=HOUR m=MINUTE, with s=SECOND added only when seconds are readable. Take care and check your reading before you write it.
h=5 m=37
